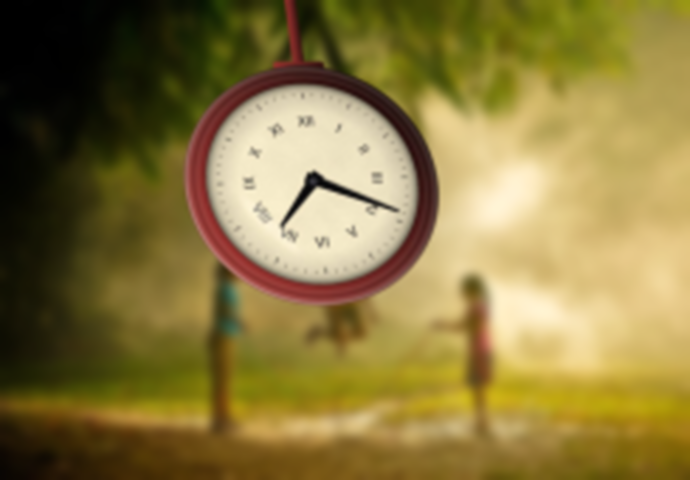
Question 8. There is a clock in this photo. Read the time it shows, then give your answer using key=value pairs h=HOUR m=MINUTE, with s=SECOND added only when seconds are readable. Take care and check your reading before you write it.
h=7 m=19
